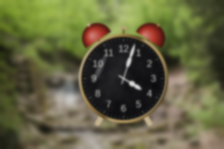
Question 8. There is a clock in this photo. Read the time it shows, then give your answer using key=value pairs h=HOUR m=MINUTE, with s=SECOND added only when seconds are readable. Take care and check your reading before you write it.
h=4 m=3
